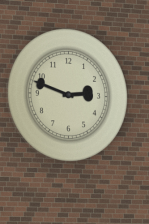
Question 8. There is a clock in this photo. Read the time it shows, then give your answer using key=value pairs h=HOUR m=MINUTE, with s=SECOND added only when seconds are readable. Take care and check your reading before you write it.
h=2 m=48
